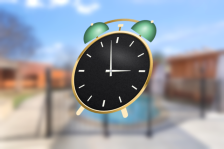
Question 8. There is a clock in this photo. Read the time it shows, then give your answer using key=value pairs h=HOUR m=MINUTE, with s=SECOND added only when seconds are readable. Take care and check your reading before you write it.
h=2 m=58
